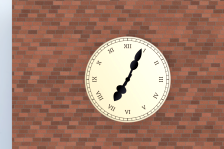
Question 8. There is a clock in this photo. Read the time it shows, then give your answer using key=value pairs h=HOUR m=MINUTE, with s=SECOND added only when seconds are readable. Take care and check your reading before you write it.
h=7 m=4
